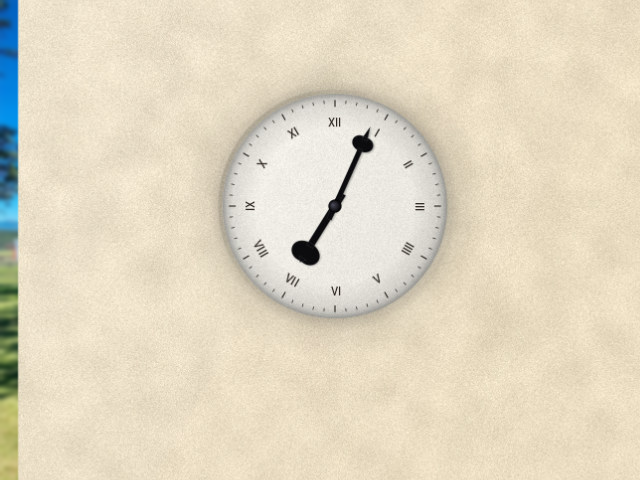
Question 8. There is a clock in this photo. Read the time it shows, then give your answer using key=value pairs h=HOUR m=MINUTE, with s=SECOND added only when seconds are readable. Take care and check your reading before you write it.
h=7 m=4
